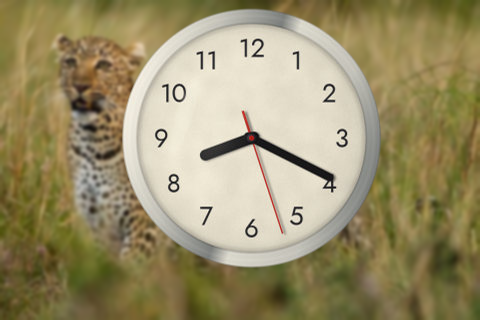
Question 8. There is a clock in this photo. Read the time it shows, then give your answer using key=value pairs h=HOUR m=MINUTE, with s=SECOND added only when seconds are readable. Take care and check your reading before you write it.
h=8 m=19 s=27
